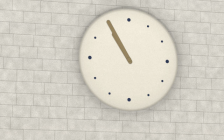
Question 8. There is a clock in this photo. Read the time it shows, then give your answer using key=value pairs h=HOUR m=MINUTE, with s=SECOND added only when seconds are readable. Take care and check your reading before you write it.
h=10 m=55
